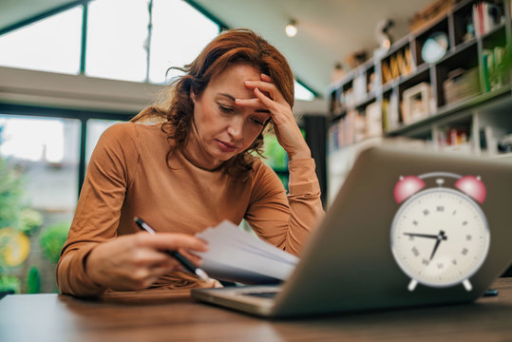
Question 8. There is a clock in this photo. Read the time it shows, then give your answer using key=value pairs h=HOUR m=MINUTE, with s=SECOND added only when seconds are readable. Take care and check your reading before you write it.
h=6 m=46
